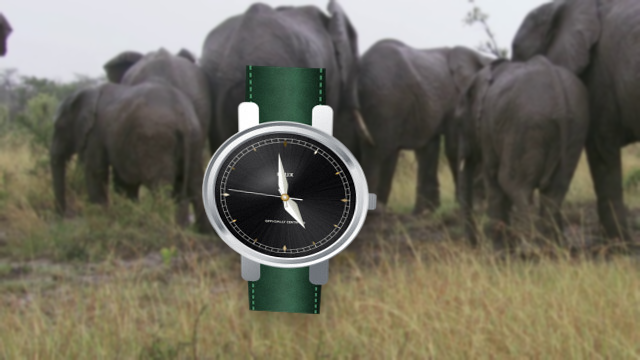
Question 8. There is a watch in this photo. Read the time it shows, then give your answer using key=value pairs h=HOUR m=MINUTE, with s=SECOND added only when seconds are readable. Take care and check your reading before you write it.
h=4 m=58 s=46
